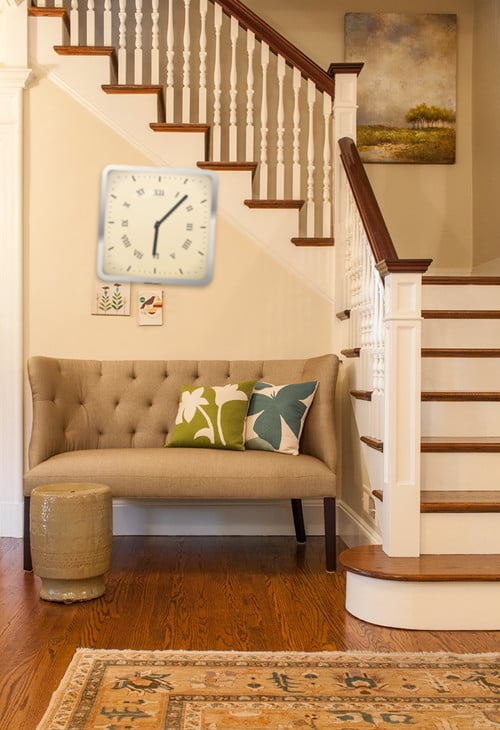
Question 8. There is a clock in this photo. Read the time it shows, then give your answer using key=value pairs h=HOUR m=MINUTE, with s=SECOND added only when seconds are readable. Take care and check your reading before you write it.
h=6 m=7
